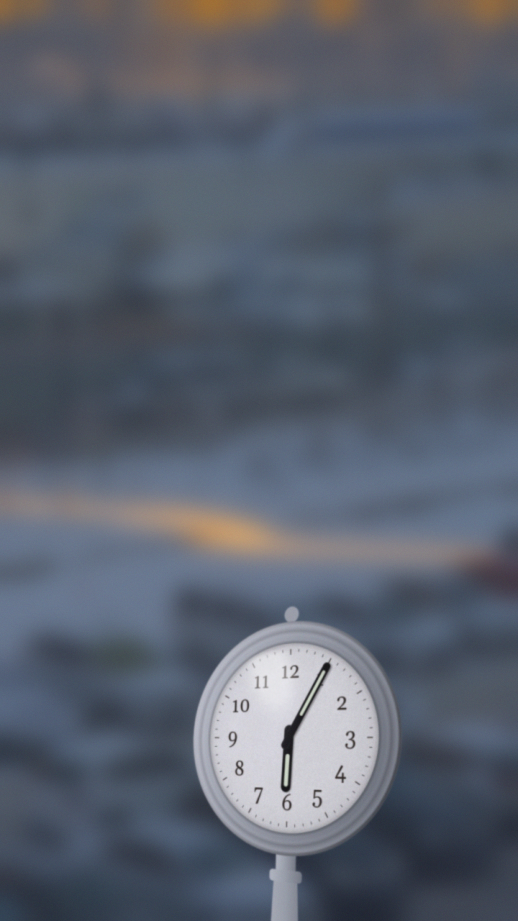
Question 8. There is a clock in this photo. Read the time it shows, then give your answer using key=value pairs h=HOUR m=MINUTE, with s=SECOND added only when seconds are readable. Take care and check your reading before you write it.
h=6 m=5
